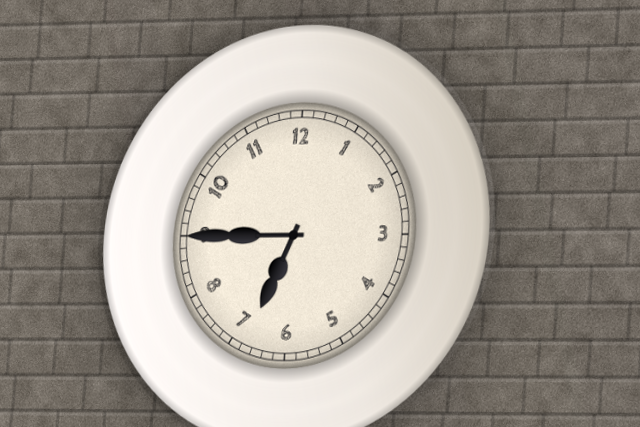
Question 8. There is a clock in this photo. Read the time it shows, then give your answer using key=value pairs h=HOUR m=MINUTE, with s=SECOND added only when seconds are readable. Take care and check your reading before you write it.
h=6 m=45
